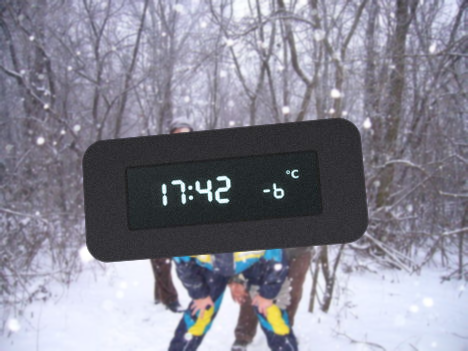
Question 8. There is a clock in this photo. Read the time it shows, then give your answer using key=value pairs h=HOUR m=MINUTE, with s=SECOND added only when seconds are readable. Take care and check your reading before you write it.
h=17 m=42
